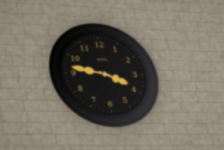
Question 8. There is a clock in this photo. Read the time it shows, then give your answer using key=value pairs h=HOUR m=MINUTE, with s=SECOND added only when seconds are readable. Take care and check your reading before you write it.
h=3 m=47
